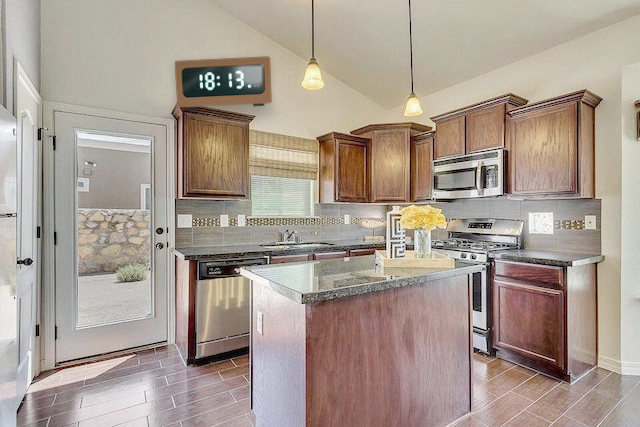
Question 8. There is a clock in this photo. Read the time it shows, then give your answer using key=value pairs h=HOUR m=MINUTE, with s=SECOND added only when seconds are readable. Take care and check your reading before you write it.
h=18 m=13
